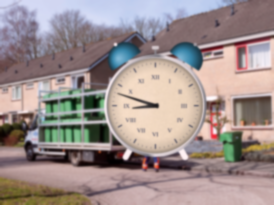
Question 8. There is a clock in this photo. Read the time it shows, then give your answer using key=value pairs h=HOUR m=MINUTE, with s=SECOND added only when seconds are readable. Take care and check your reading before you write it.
h=8 m=48
